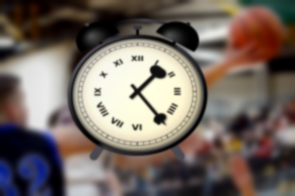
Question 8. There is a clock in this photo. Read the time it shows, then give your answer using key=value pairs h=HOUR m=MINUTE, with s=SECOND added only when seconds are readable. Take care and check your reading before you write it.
h=1 m=24
